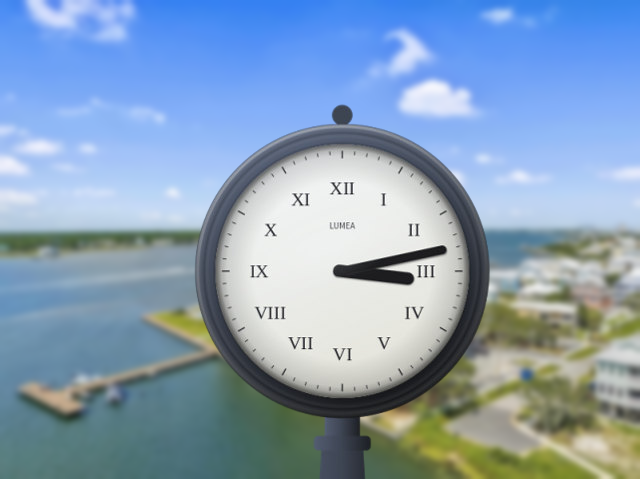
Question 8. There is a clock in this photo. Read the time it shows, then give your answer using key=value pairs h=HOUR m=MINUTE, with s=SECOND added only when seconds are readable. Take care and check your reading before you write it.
h=3 m=13
